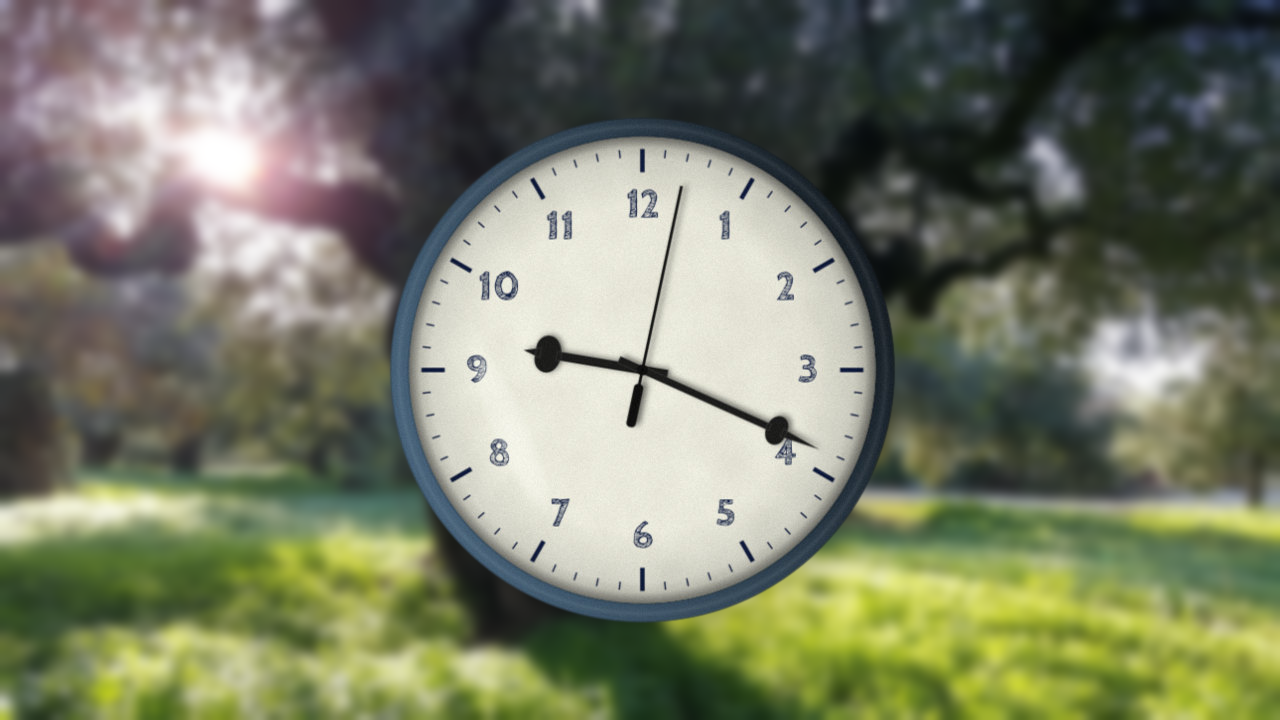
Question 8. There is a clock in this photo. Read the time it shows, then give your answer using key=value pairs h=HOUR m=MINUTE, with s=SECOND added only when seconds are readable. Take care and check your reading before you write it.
h=9 m=19 s=2
